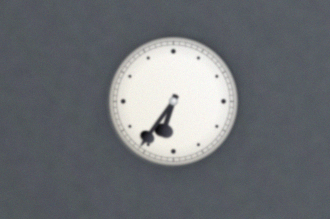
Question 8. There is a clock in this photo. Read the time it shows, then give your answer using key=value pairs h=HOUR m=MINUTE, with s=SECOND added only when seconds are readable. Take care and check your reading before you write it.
h=6 m=36
